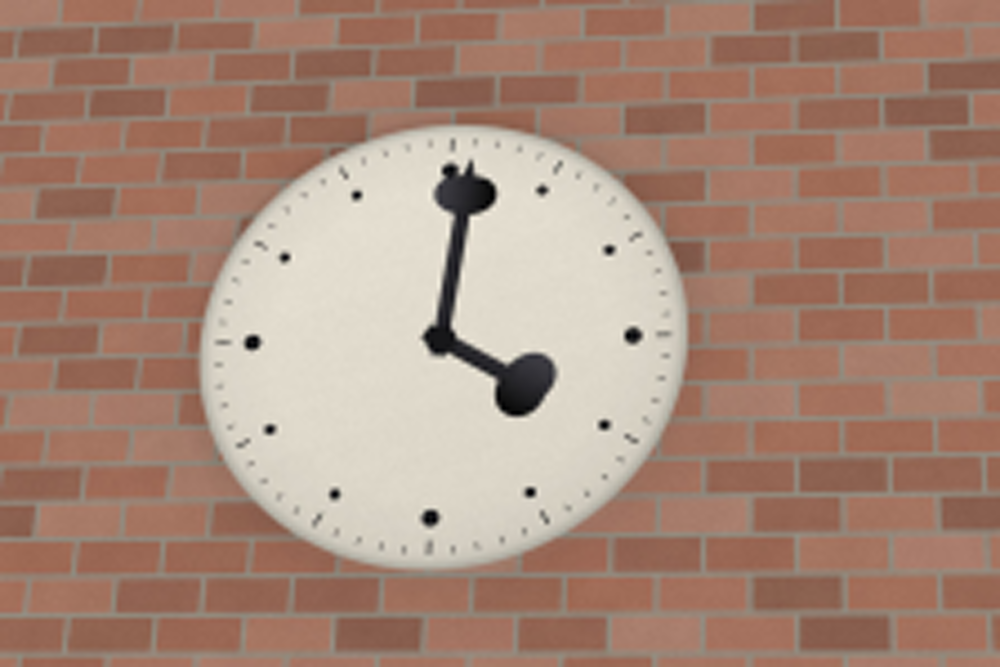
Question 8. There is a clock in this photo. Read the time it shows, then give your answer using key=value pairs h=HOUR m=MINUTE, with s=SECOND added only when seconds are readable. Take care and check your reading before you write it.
h=4 m=1
